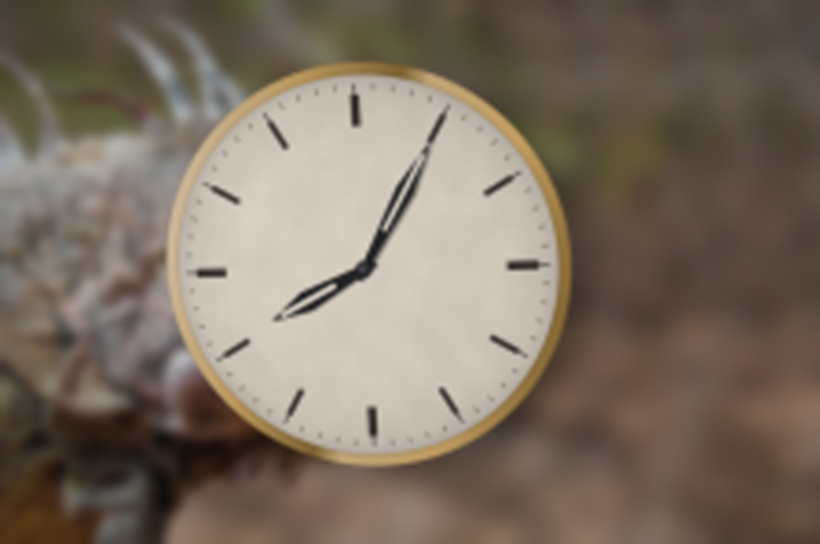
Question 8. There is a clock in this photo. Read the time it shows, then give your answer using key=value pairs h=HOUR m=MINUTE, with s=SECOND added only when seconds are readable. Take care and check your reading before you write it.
h=8 m=5
